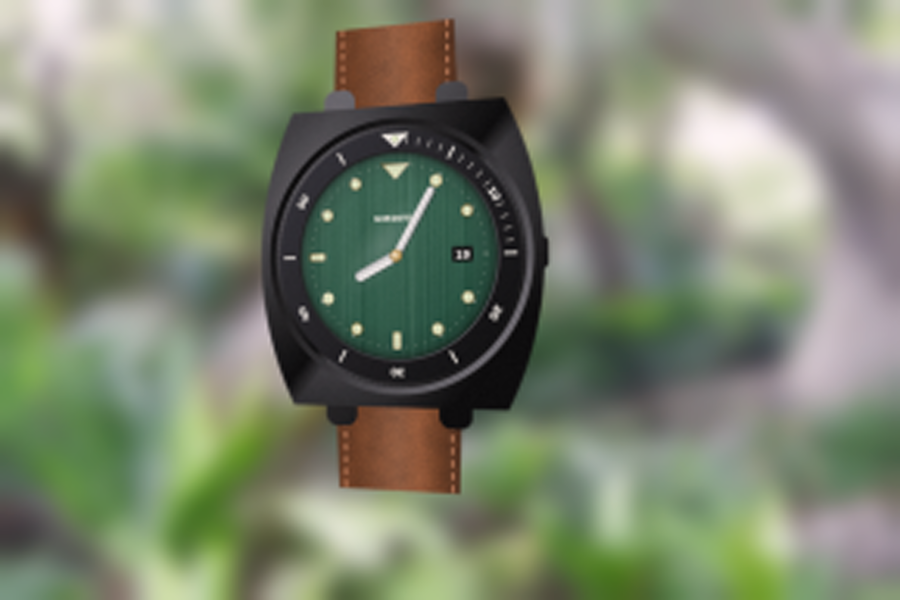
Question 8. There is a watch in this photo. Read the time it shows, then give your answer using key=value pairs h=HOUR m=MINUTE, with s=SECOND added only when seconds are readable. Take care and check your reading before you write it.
h=8 m=5
